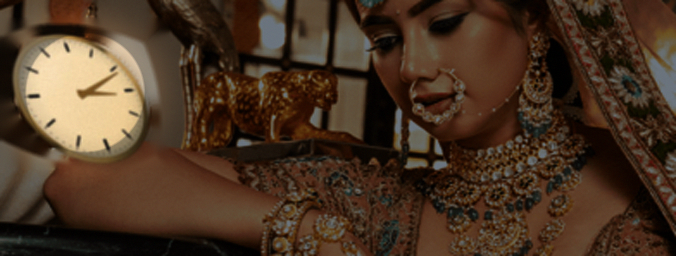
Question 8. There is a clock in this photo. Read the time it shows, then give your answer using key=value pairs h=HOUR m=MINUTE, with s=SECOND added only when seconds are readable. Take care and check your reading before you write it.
h=3 m=11
